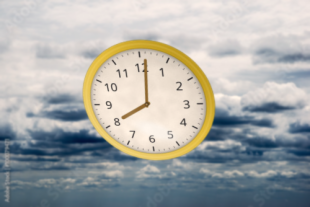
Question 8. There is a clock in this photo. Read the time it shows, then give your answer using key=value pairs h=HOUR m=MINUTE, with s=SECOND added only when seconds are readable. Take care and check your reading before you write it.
h=8 m=1
